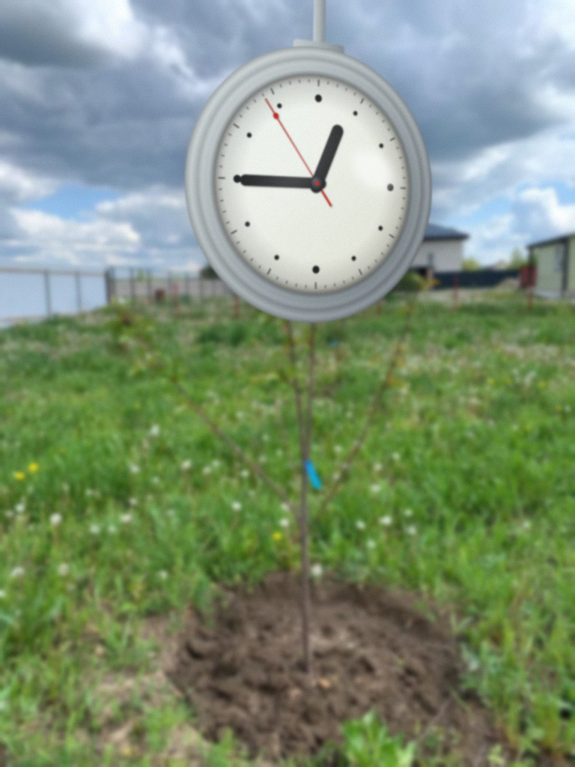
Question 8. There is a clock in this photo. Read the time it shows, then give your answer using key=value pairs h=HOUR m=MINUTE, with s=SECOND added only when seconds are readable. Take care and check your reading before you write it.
h=12 m=44 s=54
